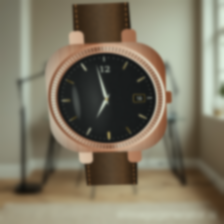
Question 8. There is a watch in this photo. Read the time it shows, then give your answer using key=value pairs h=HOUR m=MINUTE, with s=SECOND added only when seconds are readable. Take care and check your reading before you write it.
h=6 m=58
